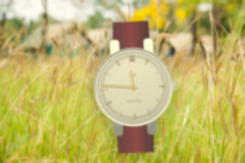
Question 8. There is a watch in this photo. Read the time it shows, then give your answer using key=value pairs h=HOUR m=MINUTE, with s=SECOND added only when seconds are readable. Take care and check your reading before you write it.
h=11 m=46
